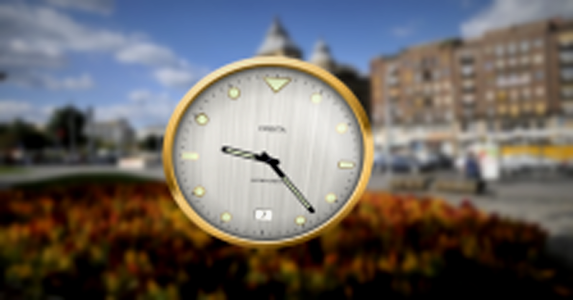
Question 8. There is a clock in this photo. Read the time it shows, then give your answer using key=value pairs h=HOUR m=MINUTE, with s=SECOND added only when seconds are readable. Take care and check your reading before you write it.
h=9 m=23
